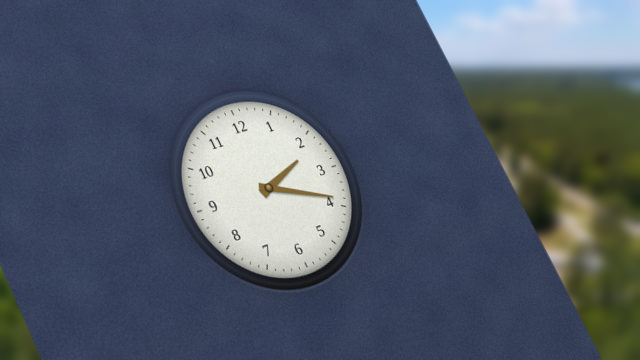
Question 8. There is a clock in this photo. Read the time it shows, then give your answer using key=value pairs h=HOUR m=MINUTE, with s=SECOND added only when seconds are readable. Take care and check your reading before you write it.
h=2 m=19
